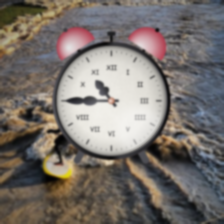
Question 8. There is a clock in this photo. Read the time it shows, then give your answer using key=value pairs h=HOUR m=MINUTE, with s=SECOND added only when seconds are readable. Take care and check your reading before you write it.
h=10 m=45
